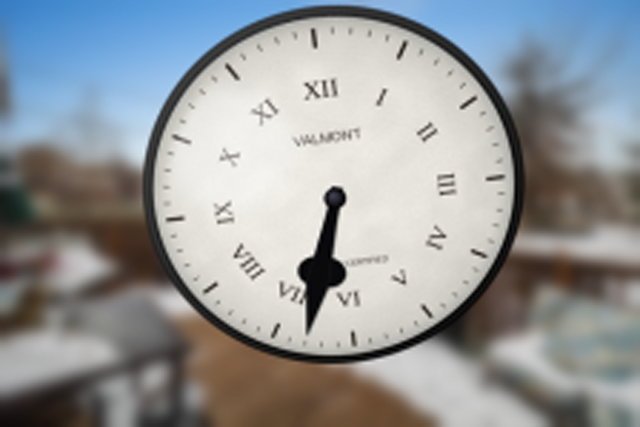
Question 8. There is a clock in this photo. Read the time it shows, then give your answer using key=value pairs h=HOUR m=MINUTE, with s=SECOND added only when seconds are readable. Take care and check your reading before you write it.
h=6 m=33
